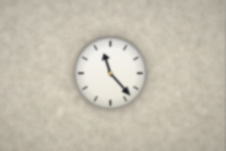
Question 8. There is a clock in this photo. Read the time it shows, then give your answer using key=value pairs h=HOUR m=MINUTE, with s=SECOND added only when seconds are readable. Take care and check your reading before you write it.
h=11 m=23
